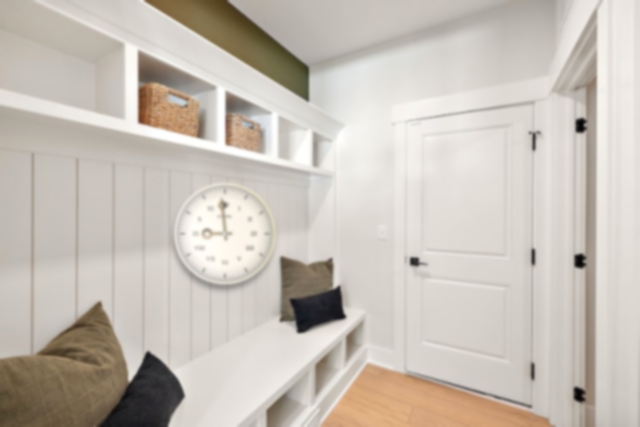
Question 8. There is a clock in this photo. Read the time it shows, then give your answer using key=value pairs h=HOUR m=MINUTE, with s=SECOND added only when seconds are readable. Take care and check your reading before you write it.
h=8 m=59
